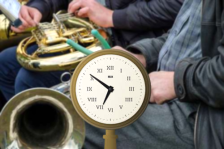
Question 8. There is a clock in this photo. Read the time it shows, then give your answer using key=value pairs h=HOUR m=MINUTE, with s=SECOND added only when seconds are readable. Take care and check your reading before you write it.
h=6 m=51
